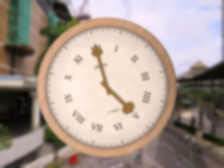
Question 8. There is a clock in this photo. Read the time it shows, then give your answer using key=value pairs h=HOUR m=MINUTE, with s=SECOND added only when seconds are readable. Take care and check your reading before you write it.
h=5 m=0
